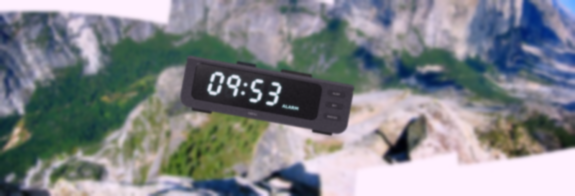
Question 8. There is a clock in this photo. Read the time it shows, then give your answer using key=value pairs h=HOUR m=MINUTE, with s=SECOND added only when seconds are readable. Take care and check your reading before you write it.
h=9 m=53
